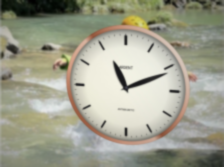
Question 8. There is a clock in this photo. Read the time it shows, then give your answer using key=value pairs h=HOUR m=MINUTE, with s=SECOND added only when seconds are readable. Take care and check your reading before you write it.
h=11 m=11
